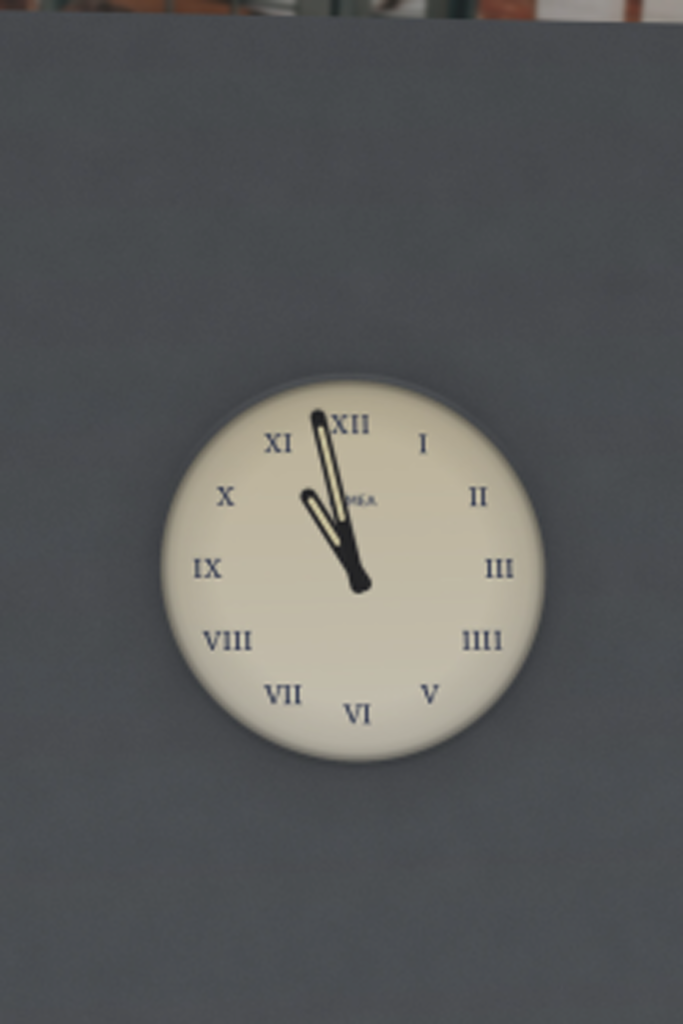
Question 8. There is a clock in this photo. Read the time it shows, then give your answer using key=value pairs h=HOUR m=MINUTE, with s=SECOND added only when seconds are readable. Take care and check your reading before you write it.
h=10 m=58
